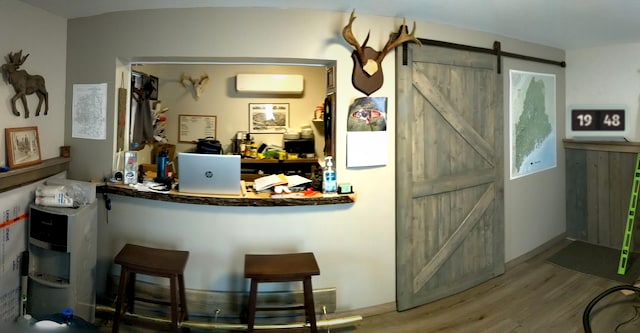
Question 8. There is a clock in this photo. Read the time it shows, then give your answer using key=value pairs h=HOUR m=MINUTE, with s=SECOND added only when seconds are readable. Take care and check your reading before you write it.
h=19 m=48
